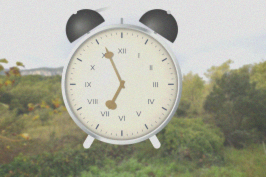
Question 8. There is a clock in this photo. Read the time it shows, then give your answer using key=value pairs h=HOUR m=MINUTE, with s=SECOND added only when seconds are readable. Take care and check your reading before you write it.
h=6 m=56
